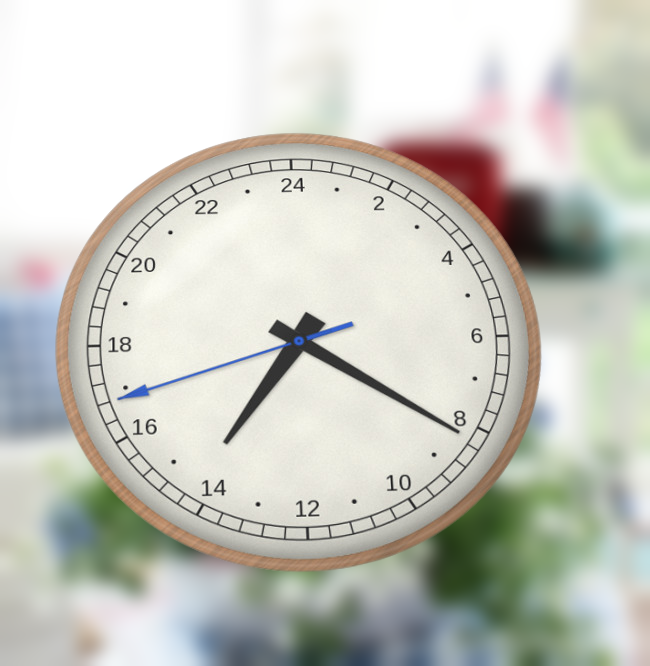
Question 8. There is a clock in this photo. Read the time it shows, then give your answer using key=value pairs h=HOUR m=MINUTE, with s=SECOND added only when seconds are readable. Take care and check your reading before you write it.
h=14 m=20 s=42
